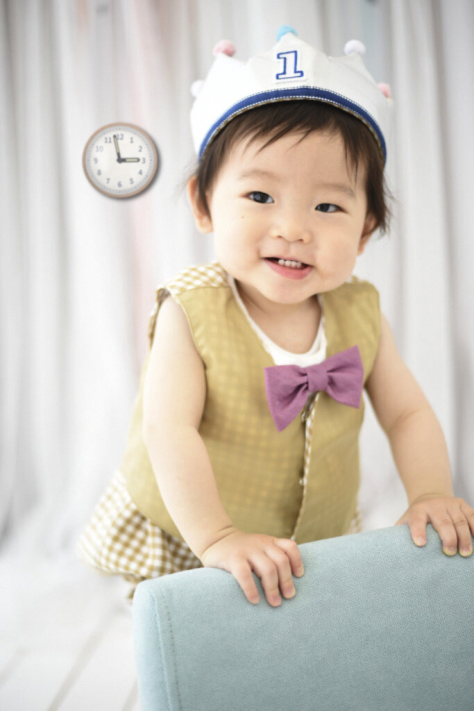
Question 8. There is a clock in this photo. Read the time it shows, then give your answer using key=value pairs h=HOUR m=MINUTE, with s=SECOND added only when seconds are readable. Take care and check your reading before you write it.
h=2 m=58
